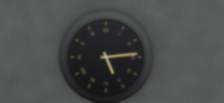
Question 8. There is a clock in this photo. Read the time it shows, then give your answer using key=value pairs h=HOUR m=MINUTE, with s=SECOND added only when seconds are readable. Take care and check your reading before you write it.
h=5 m=14
